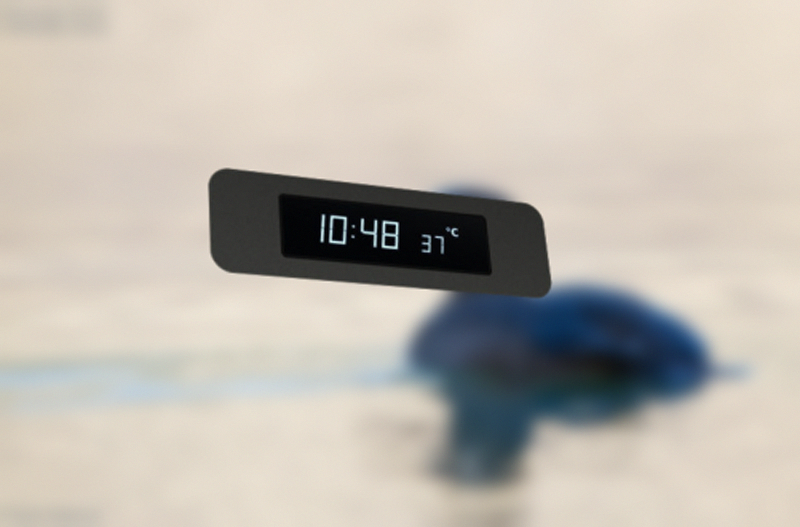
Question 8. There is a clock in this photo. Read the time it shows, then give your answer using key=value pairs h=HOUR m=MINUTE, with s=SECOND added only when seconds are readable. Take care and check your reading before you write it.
h=10 m=48
